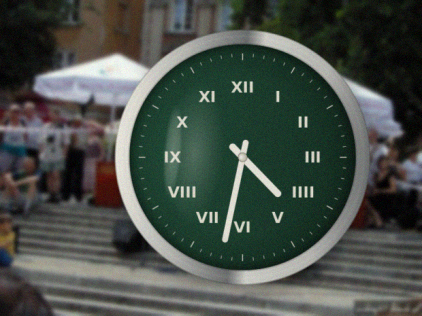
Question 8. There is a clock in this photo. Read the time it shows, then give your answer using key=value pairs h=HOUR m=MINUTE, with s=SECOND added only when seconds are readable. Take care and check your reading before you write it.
h=4 m=32
